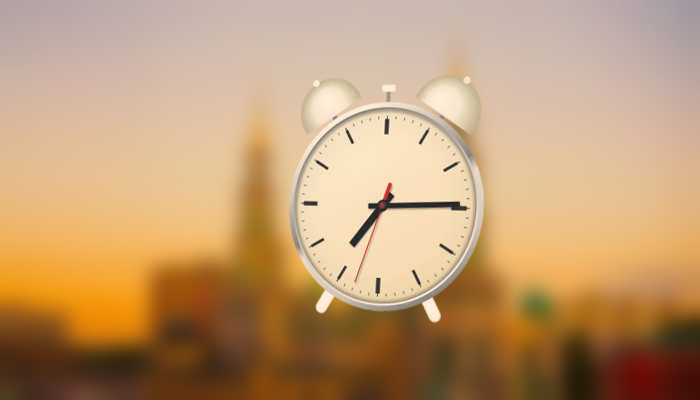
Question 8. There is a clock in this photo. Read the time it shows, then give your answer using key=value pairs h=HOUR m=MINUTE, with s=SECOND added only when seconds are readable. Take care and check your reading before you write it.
h=7 m=14 s=33
